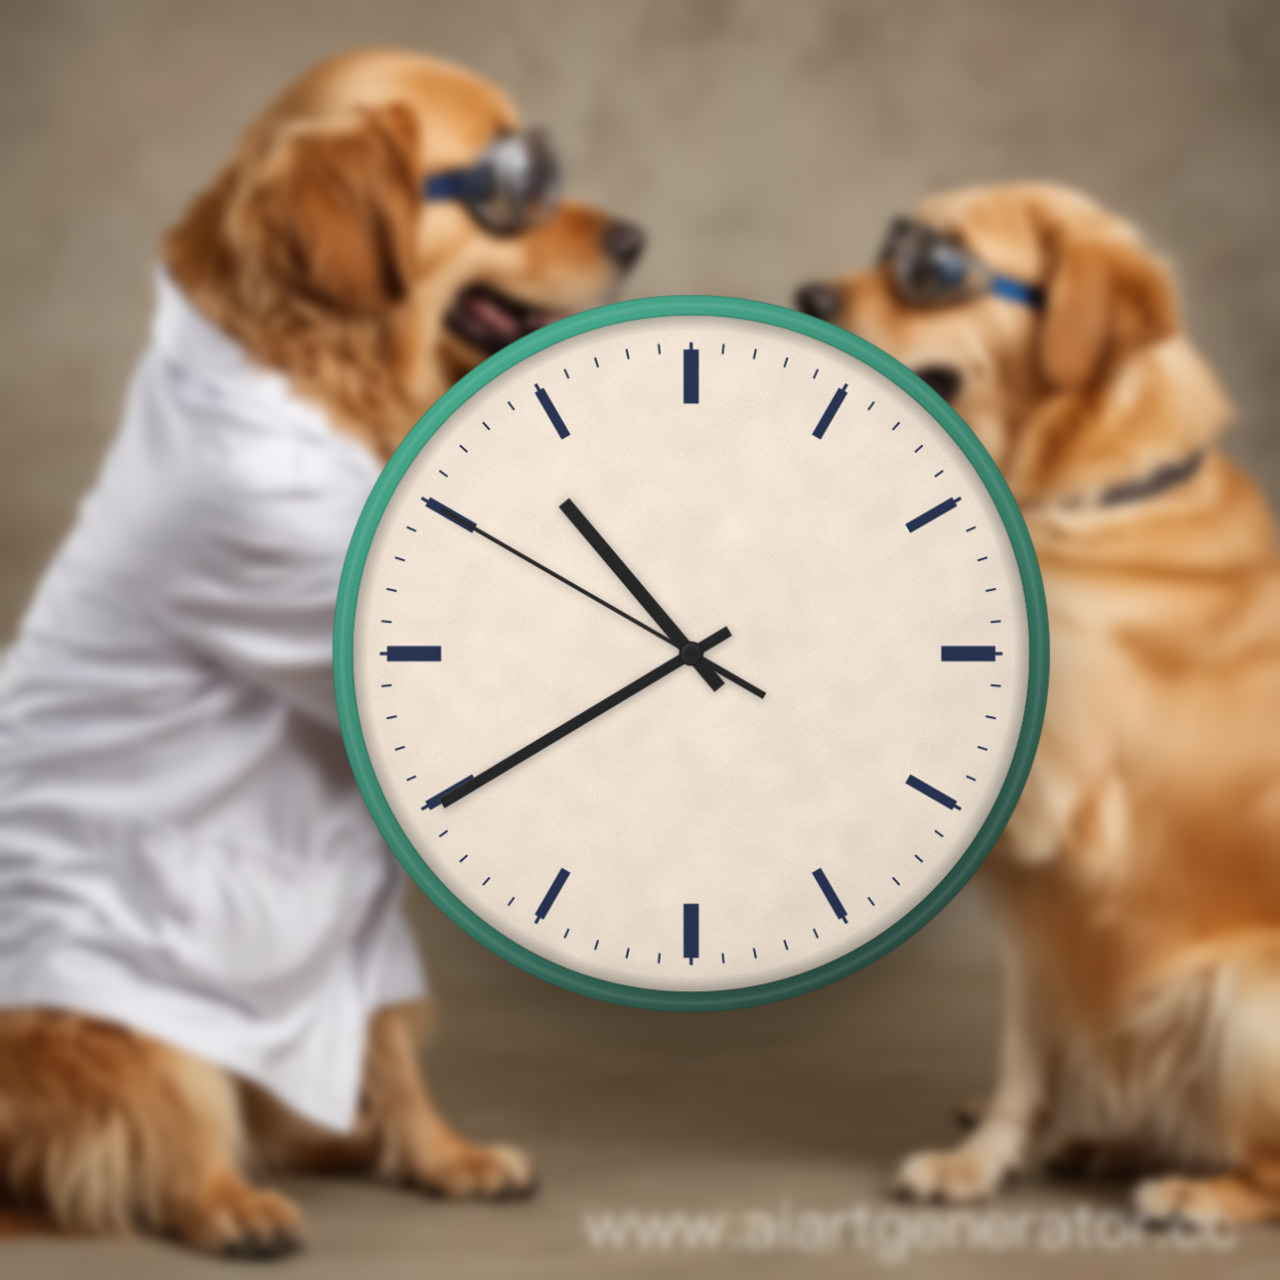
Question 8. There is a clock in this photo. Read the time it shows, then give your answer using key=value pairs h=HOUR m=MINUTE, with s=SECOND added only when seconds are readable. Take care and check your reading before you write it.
h=10 m=39 s=50
